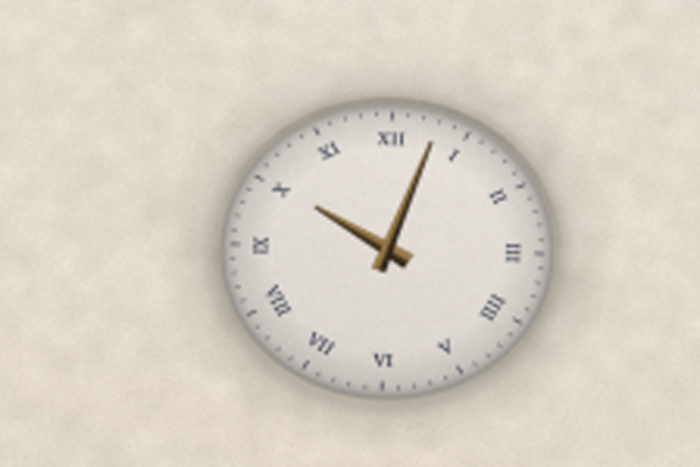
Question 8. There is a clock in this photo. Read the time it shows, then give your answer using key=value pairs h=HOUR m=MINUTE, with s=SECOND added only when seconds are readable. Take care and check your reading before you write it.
h=10 m=3
